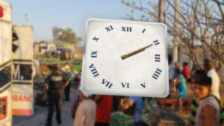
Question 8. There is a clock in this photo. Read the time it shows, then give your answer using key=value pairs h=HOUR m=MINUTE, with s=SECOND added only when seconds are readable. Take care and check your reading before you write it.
h=2 m=10
